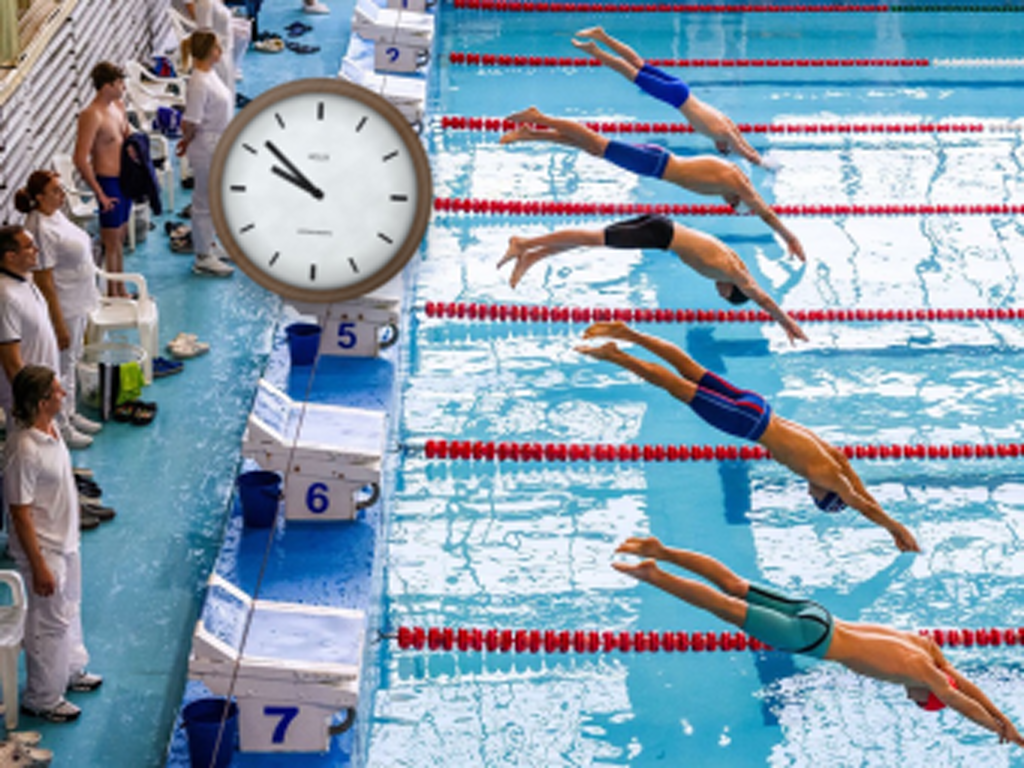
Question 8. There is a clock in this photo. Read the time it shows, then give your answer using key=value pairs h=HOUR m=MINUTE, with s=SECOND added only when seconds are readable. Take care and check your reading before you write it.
h=9 m=52
